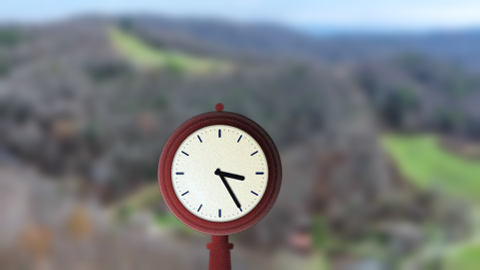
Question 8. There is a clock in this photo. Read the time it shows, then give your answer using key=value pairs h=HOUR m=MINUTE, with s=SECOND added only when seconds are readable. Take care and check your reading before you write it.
h=3 m=25
